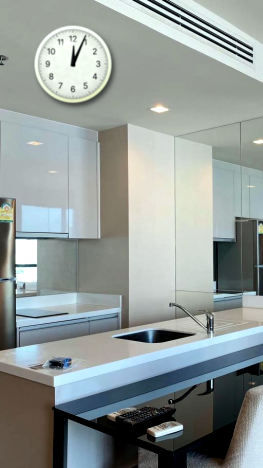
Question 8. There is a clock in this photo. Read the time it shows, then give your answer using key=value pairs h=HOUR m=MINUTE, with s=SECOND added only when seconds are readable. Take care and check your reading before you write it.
h=12 m=4
